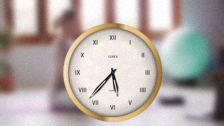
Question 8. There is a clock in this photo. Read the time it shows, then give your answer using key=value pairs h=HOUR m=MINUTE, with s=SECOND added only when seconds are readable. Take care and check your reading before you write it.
h=5 m=37
